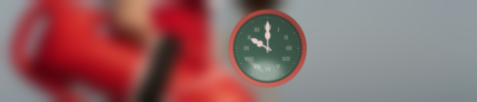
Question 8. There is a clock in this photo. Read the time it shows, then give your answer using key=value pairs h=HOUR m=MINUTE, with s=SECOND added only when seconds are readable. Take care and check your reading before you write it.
h=10 m=0
